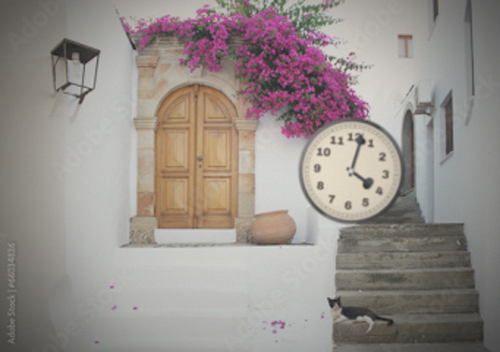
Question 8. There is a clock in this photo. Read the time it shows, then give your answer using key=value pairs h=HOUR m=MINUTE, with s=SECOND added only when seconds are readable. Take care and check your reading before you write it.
h=4 m=2
